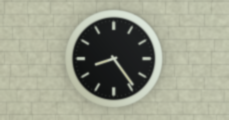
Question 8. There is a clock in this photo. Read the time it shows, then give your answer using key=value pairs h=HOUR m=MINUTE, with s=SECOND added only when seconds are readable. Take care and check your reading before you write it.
h=8 m=24
